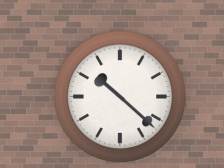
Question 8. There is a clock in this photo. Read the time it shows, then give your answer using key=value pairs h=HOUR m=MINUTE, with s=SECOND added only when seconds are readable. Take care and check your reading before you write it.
h=10 m=22
